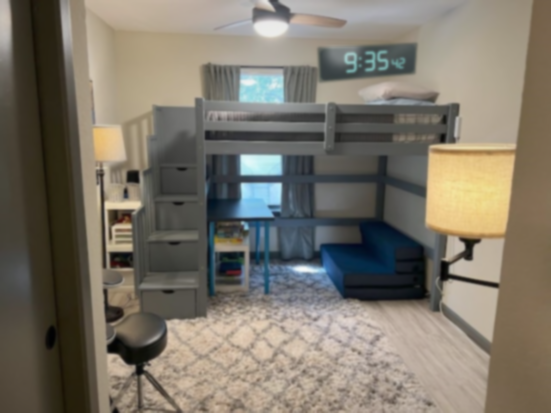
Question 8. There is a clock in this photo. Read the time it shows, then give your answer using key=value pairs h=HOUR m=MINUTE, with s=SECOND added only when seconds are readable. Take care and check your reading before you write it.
h=9 m=35
